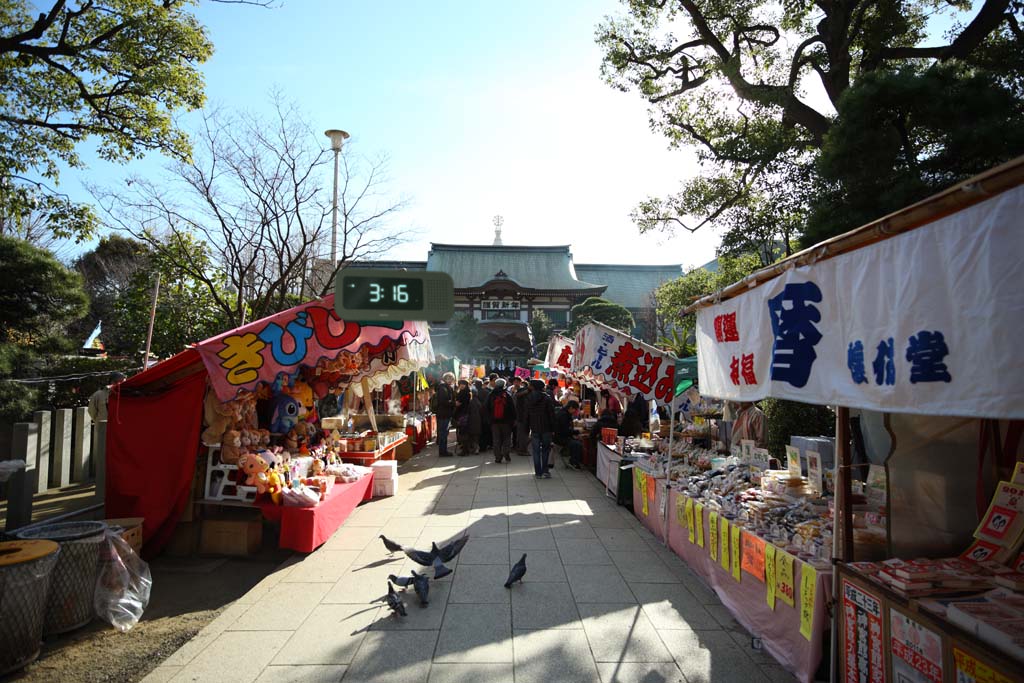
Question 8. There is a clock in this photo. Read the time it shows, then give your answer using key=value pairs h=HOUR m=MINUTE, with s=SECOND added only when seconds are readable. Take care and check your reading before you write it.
h=3 m=16
